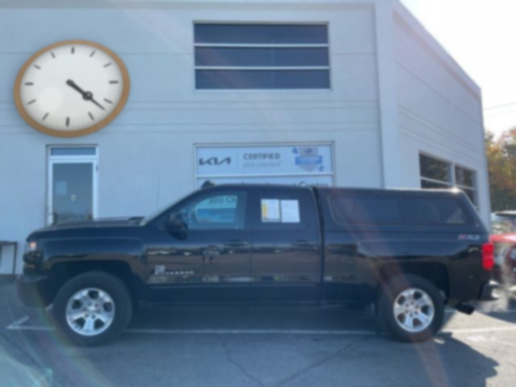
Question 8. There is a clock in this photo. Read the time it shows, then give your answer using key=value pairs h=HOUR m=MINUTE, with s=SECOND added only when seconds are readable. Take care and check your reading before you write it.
h=4 m=22
